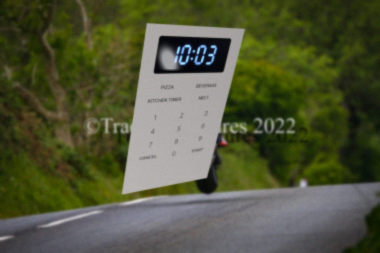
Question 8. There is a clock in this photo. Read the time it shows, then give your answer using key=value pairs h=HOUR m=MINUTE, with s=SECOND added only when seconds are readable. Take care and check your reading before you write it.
h=10 m=3
